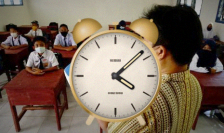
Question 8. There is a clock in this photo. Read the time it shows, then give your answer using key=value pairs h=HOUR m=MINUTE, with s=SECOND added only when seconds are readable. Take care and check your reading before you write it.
h=4 m=8
